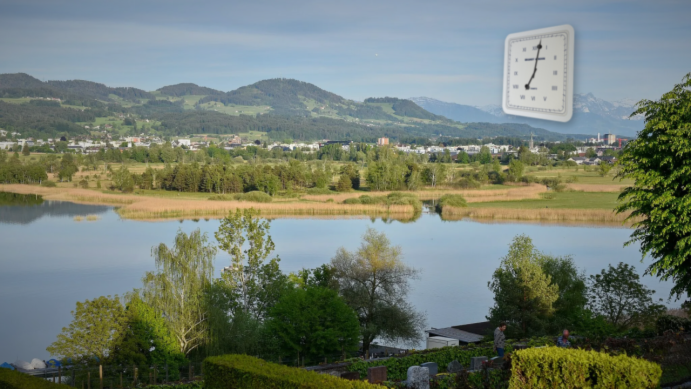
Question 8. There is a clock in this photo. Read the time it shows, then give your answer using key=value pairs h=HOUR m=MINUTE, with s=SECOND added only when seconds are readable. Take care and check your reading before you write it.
h=7 m=2
